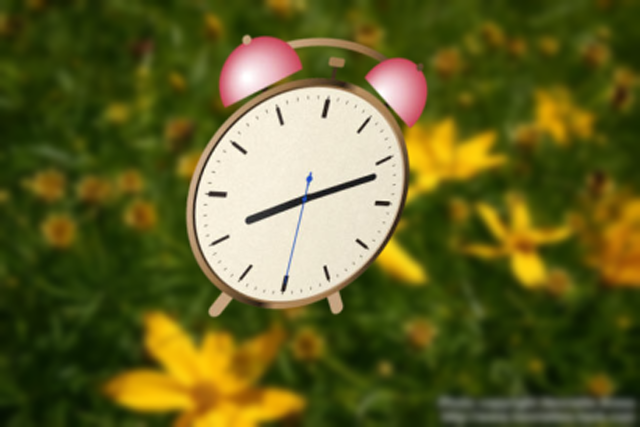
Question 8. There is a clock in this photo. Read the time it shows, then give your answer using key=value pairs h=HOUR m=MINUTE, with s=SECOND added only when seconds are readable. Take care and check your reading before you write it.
h=8 m=11 s=30
